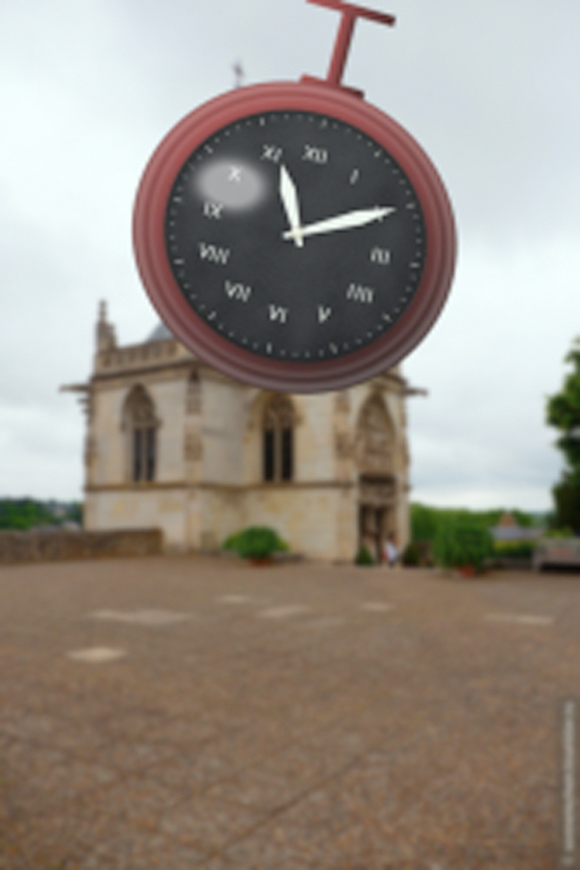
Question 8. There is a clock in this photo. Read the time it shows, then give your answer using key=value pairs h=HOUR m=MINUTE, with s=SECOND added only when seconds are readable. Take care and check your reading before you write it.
h=11 m=10
